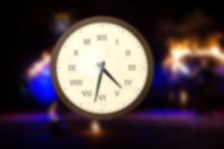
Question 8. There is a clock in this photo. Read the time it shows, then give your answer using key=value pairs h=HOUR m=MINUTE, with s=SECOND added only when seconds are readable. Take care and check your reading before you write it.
h=4 m=32
